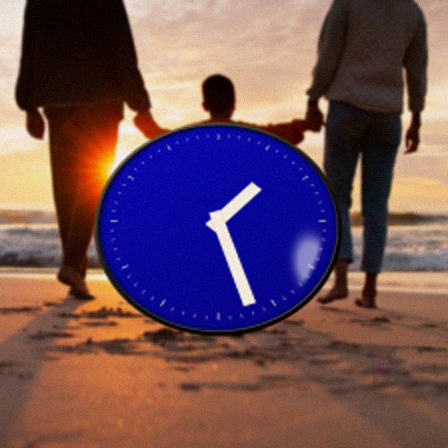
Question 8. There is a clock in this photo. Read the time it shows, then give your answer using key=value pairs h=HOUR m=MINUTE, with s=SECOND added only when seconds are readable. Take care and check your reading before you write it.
h=1 m=27
